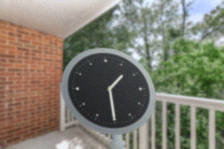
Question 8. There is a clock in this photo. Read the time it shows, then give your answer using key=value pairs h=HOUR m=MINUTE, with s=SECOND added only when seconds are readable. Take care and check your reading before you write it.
h=1 m=30
